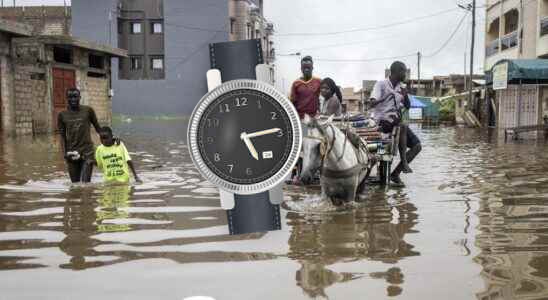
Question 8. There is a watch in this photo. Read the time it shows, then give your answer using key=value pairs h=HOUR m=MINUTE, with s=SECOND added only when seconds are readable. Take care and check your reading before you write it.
h=5 m=14
